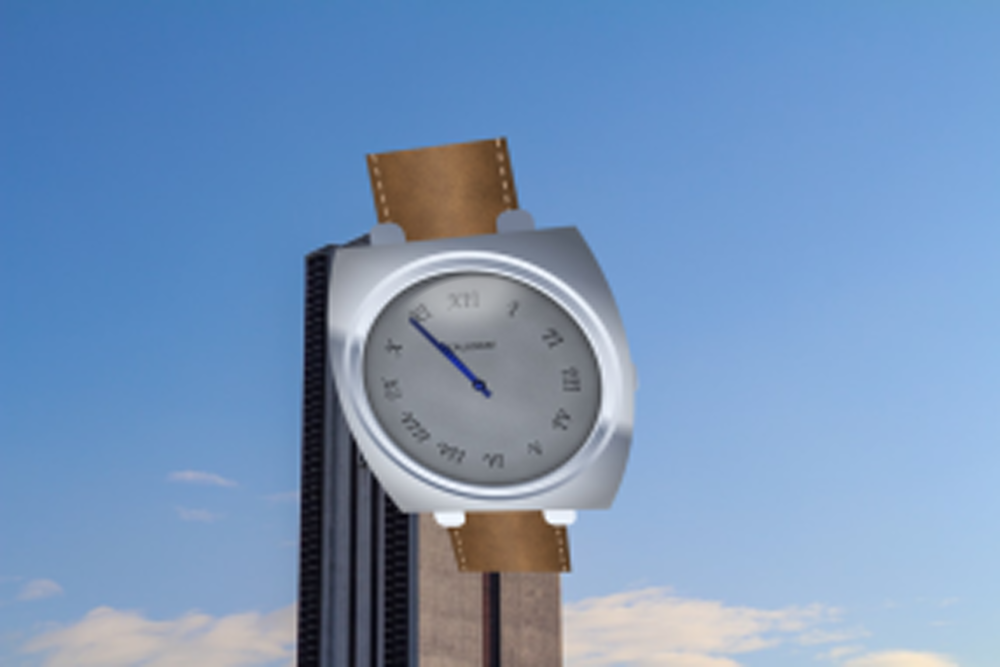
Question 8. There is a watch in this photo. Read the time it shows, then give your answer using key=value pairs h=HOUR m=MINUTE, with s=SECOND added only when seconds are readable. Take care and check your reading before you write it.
h=10 m=54
